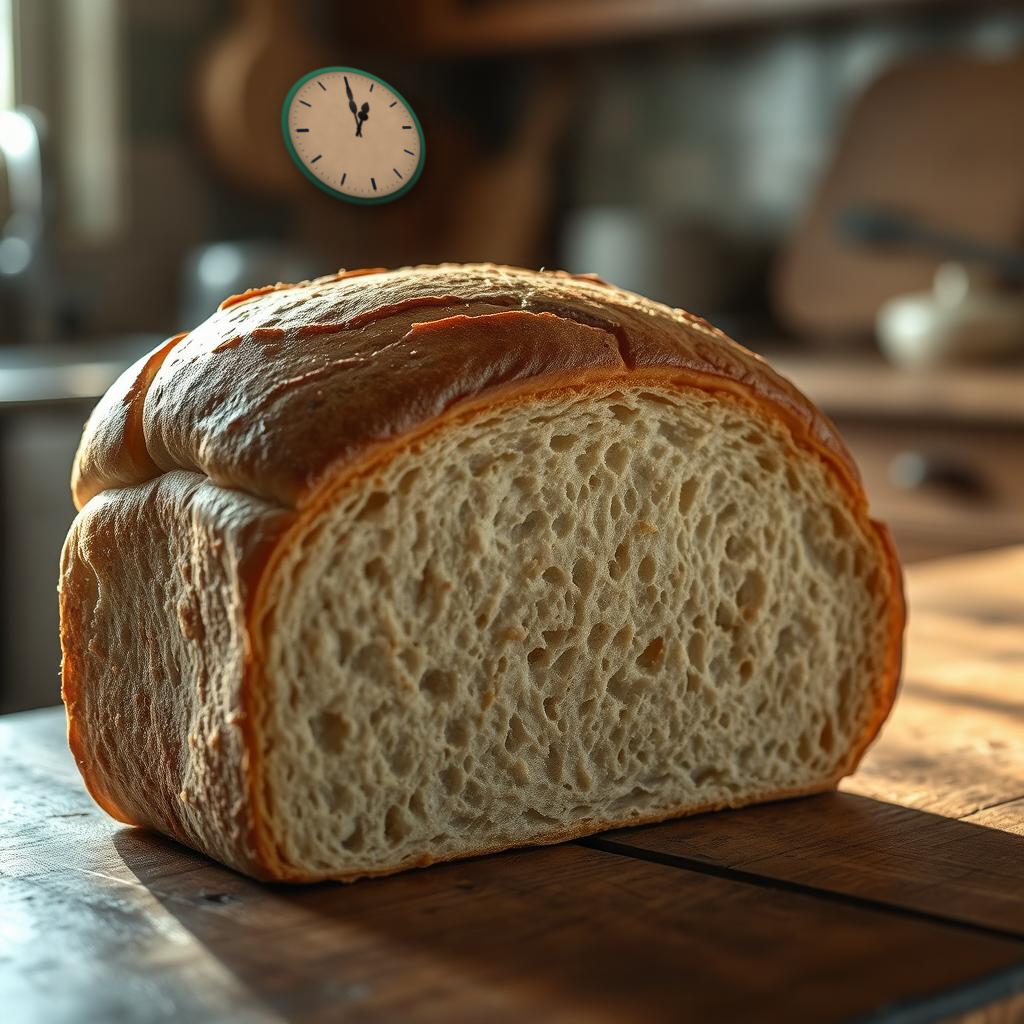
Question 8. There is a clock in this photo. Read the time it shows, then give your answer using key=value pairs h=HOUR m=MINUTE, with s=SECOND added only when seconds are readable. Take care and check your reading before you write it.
h=1 m=0
